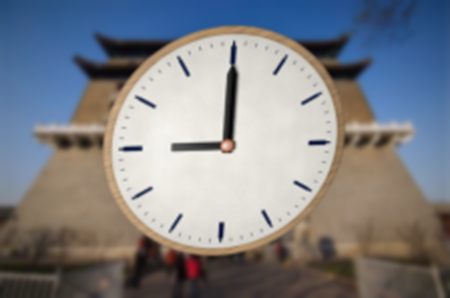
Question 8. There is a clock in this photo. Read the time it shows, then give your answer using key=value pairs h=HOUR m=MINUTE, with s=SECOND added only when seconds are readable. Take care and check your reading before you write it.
h=9 m=0
